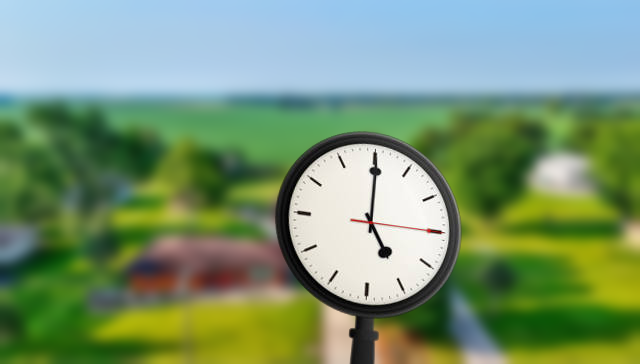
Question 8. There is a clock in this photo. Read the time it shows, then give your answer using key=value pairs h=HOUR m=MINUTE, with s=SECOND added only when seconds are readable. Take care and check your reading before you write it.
h=5 m=0 s=15
